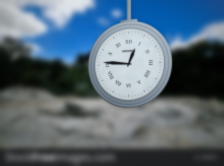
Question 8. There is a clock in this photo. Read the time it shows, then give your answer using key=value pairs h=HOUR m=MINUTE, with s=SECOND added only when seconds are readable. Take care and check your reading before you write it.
h=12 m=46
